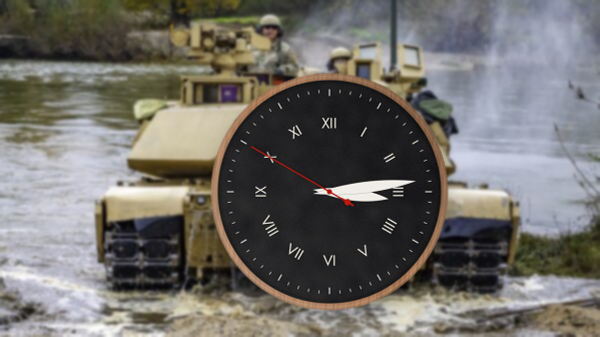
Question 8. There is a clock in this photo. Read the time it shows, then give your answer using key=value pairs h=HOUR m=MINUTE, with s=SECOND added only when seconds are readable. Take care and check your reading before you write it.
h=3 m=13 s=50
